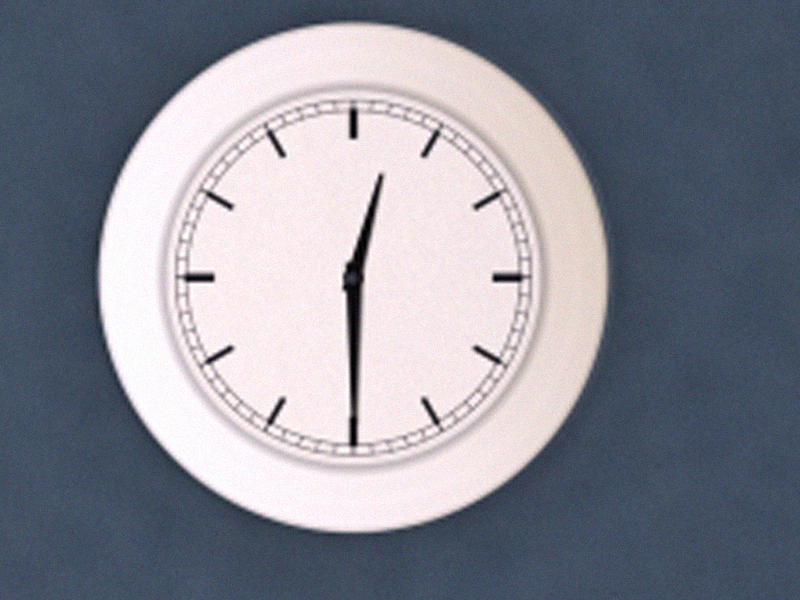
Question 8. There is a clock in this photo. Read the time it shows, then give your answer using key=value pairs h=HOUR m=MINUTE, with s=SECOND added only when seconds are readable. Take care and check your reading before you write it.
h=12 m=30
